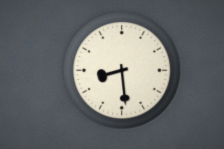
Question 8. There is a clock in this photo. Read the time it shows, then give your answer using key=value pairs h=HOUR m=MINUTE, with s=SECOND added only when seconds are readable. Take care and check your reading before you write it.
h=8 m=29
